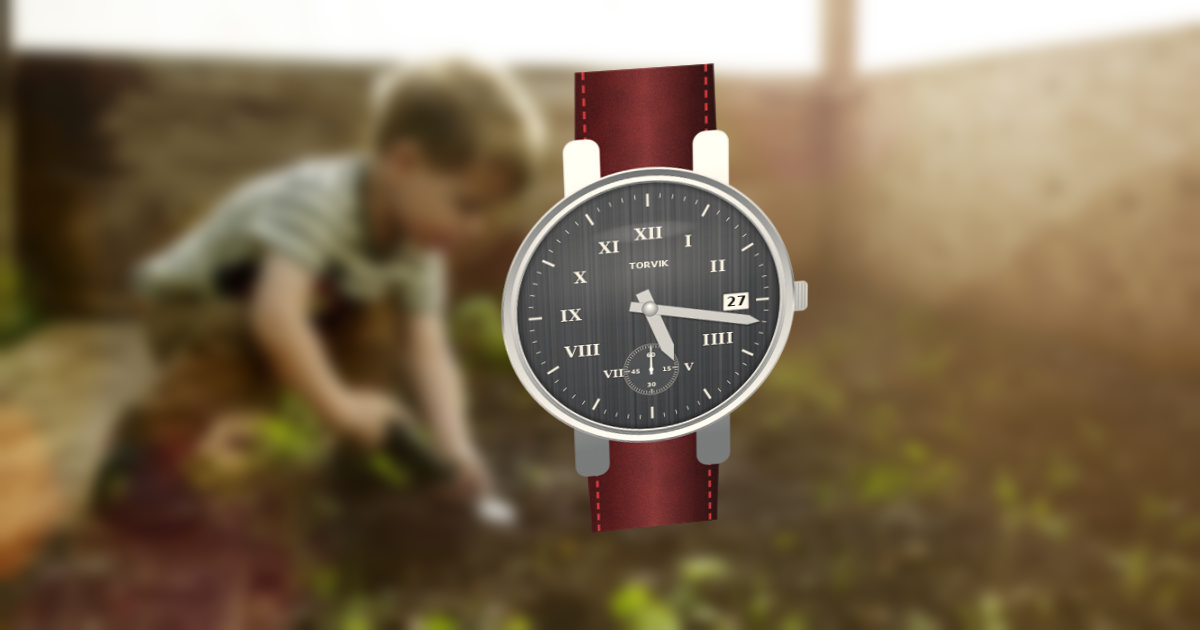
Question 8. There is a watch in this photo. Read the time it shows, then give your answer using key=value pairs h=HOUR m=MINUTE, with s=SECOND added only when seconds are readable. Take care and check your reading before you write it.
h=5 m=17
